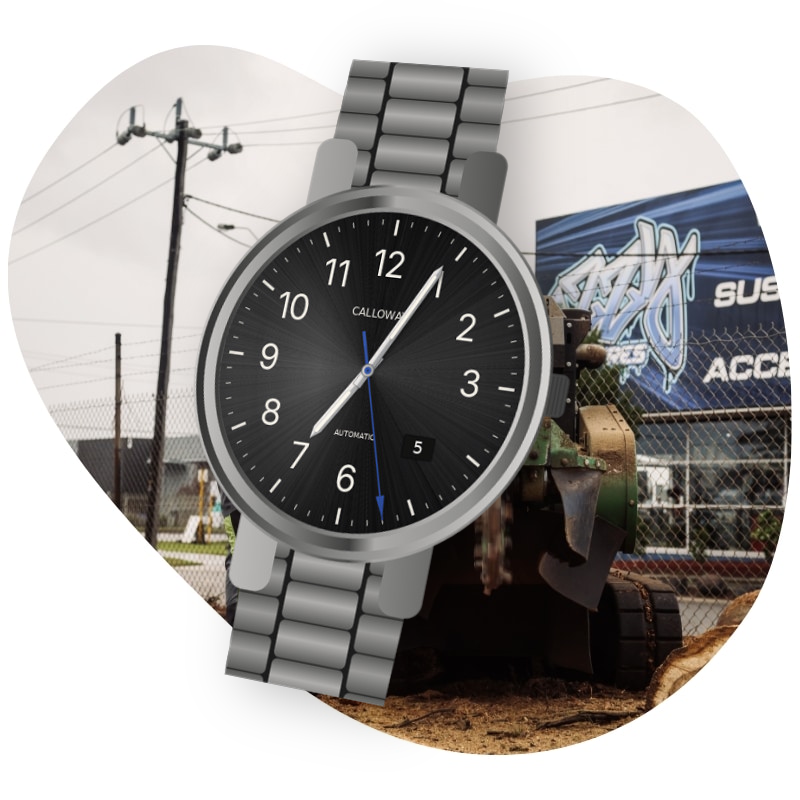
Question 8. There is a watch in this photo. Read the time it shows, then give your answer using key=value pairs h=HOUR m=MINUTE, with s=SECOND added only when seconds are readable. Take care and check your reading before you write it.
h=7 m=4 s=27
